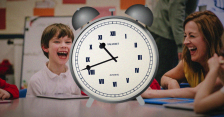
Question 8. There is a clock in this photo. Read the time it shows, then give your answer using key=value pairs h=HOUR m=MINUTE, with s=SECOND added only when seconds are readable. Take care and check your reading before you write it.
h=10 m=42
